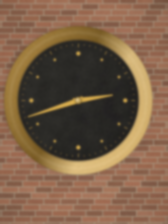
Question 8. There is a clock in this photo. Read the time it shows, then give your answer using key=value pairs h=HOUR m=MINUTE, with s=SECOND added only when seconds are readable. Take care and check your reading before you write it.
h=2 m=42
